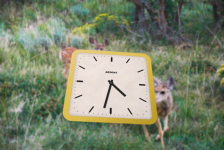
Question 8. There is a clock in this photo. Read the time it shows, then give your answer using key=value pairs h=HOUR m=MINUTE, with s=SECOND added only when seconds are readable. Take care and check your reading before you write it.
h=4 m=32
